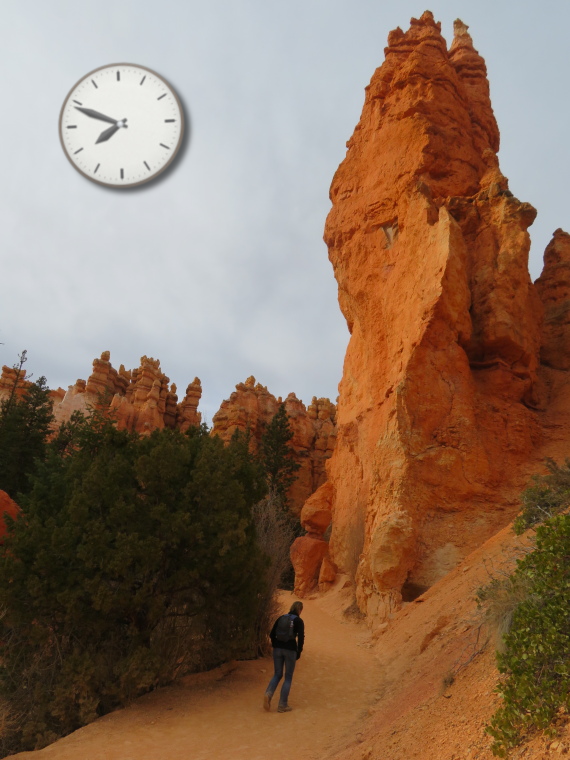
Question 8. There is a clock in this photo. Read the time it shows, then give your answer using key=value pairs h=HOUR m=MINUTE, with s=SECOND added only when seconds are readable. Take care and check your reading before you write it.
h=7 m=49
